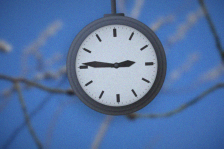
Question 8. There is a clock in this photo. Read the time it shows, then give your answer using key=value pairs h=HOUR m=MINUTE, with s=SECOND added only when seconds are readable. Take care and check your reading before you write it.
h=2 m=46
